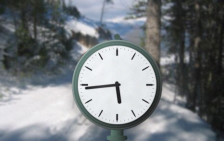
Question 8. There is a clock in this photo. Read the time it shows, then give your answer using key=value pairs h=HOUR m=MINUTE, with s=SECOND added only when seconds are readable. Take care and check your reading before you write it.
h=5 m=44
